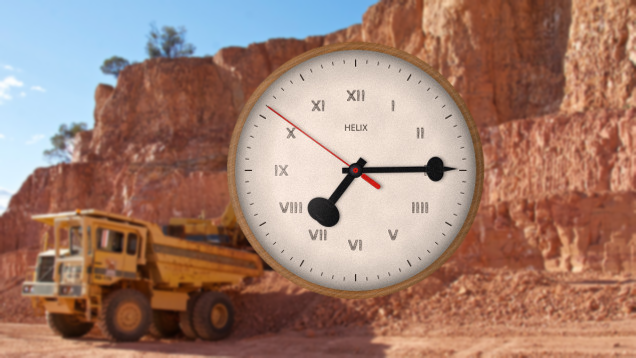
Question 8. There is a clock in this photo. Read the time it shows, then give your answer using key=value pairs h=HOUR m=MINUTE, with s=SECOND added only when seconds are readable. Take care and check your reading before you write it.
h=7 m=14 s=51
